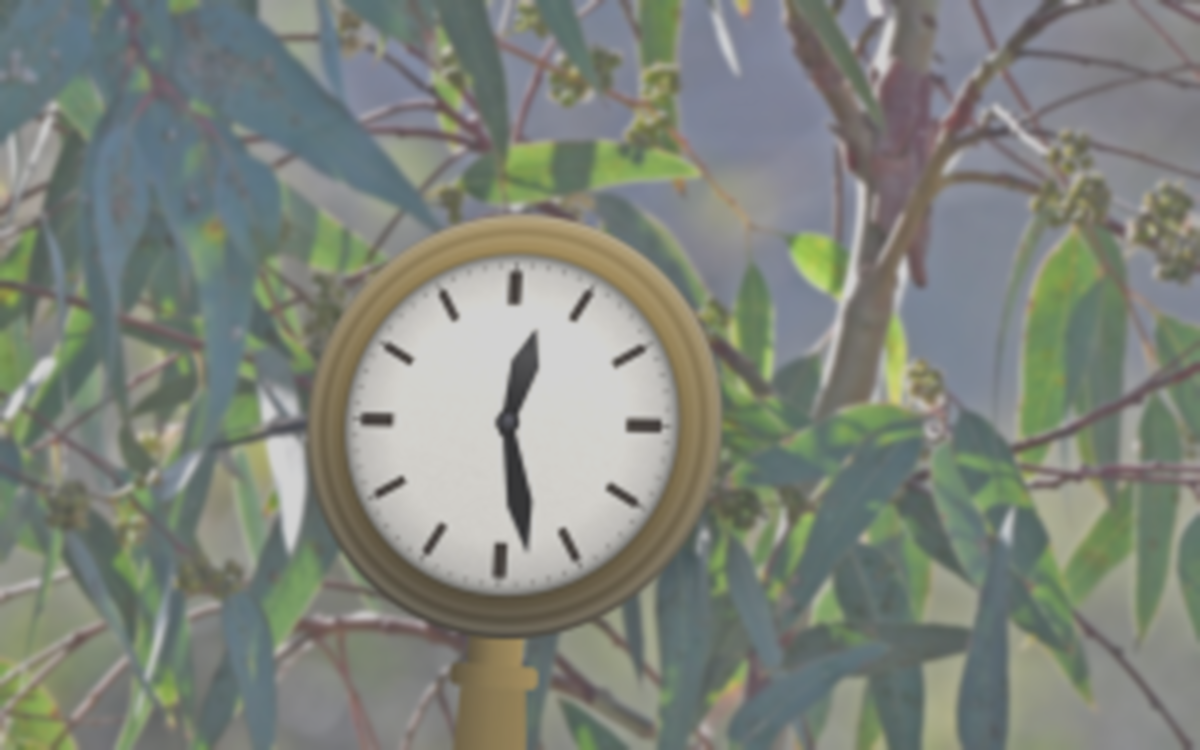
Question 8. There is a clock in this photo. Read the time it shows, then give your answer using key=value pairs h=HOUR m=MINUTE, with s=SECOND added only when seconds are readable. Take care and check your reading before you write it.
h=12 m=28
